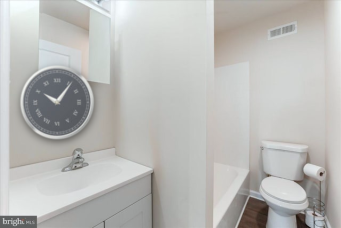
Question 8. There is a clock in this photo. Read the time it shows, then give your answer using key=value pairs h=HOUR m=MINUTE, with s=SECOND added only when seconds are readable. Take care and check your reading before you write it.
h=10 m=6
